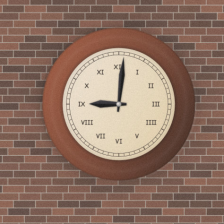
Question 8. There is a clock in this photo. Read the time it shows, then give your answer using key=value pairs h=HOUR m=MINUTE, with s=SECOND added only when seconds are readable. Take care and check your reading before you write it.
h=9 m=1
